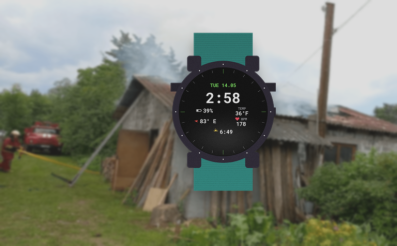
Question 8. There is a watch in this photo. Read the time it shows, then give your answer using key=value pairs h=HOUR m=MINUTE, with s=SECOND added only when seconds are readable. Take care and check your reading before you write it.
h=2 m=58
